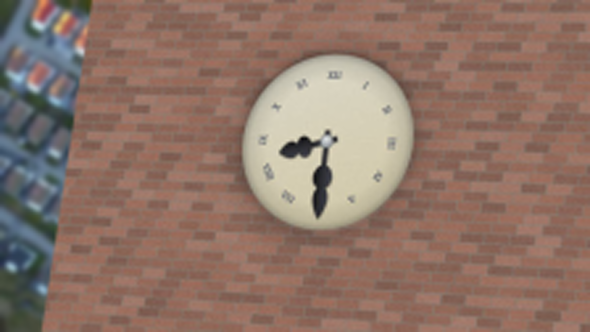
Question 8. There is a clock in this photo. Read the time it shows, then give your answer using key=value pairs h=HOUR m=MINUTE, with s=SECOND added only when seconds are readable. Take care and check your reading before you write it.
h=8 m=30
